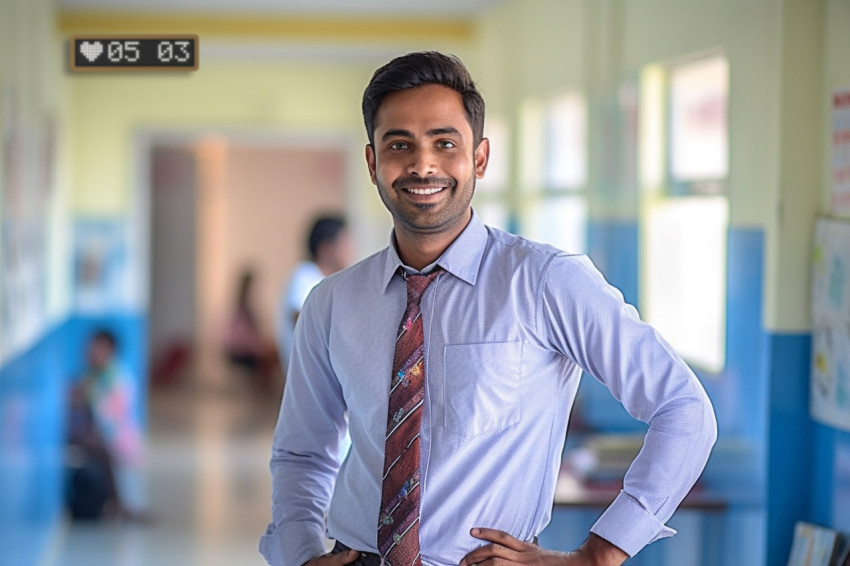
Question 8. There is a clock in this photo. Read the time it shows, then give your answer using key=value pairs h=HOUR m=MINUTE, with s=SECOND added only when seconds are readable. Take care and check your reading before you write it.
h=5 m=3
